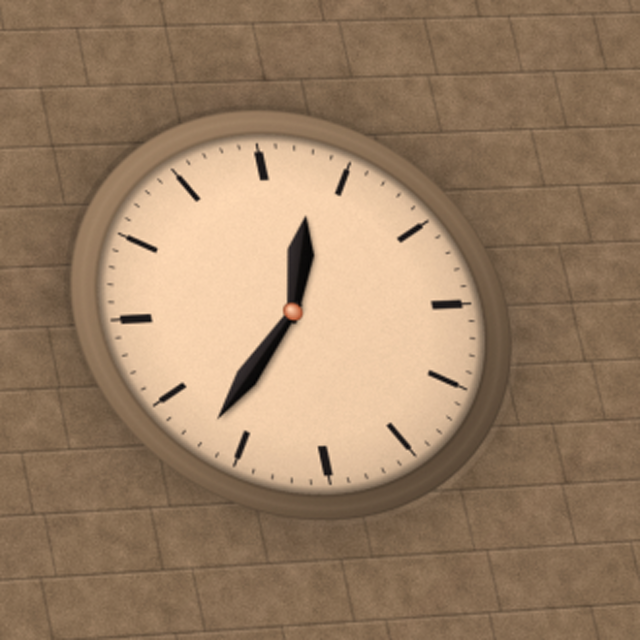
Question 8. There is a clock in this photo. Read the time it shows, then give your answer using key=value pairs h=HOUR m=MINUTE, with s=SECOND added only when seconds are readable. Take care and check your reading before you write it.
h=12 m=37
